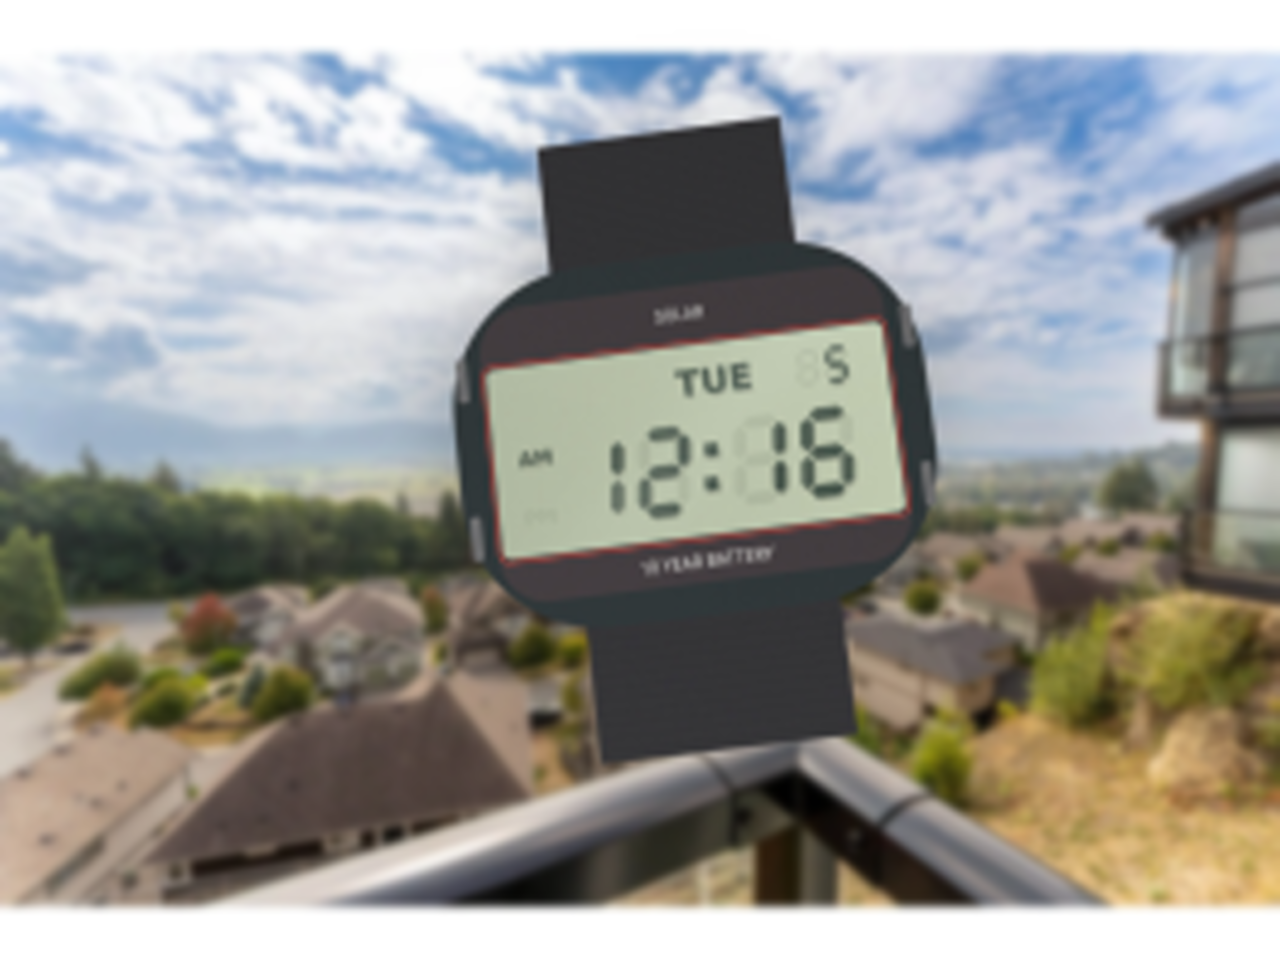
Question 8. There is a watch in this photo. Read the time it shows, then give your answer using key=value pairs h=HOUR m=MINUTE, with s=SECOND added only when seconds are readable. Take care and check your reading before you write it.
h=12 m=16
